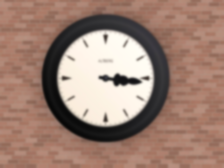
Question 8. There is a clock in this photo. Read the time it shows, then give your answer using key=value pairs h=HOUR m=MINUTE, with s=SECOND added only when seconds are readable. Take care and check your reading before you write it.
h=3 m=16
